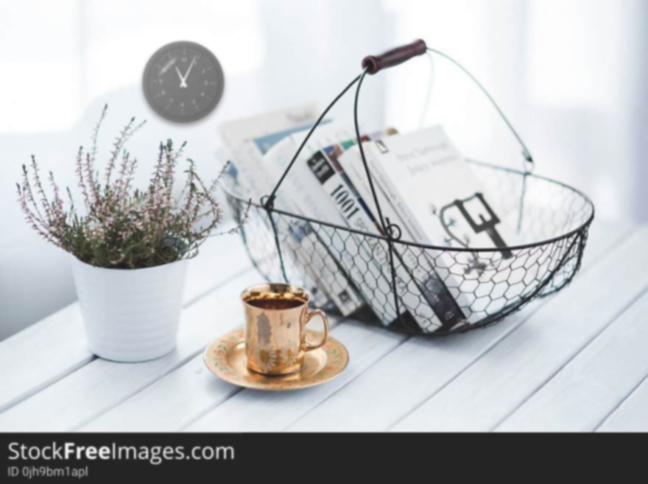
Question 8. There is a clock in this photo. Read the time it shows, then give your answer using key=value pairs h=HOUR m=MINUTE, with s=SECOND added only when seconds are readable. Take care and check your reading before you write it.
h=11 m=4
